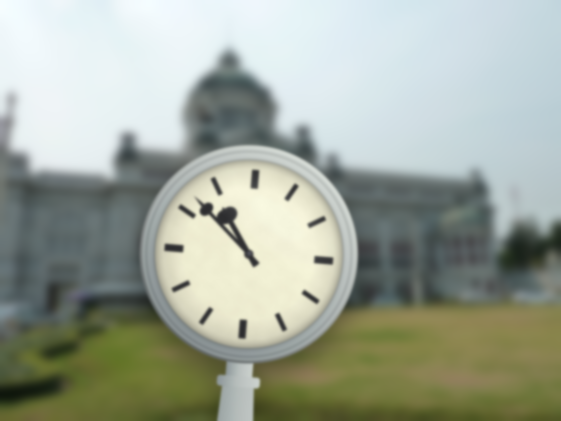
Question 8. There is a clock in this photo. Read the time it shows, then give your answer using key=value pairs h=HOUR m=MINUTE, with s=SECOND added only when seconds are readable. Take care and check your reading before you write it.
h=10 m=52
